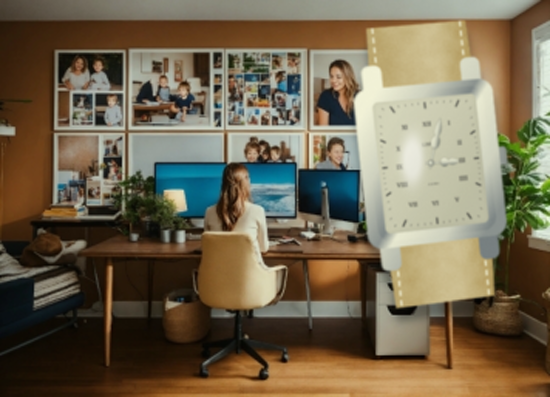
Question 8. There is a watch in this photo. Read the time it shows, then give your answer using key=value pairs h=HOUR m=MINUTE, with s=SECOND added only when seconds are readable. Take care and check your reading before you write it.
h=3 m=3
